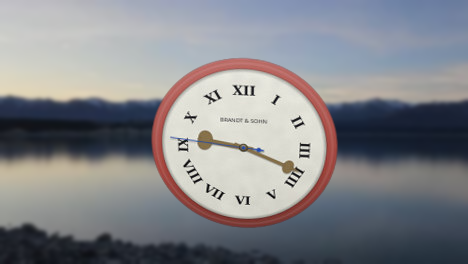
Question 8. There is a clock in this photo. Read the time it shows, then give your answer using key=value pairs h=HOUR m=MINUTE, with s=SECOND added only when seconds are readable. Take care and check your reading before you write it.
h=9 m=18 s=46
